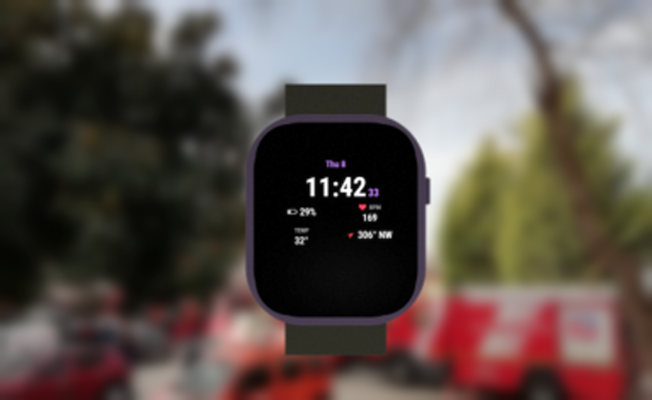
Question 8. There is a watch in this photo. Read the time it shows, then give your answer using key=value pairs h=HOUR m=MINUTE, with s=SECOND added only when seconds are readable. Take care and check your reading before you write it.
h=11 m=42
